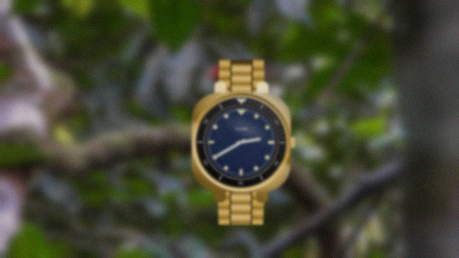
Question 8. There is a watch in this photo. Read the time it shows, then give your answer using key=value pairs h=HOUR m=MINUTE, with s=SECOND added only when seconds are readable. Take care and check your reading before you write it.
h=2 m=40
